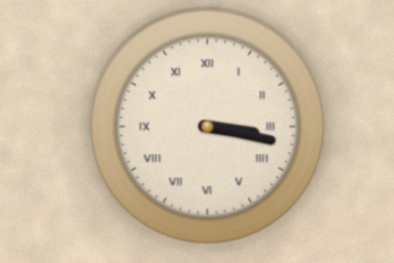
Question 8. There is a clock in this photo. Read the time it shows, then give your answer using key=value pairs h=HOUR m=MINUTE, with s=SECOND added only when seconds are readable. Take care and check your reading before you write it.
h=3 m=17
